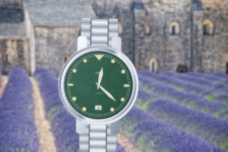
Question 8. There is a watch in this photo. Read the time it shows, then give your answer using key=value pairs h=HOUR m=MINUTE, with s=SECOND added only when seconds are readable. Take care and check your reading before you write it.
h=12 m=22
